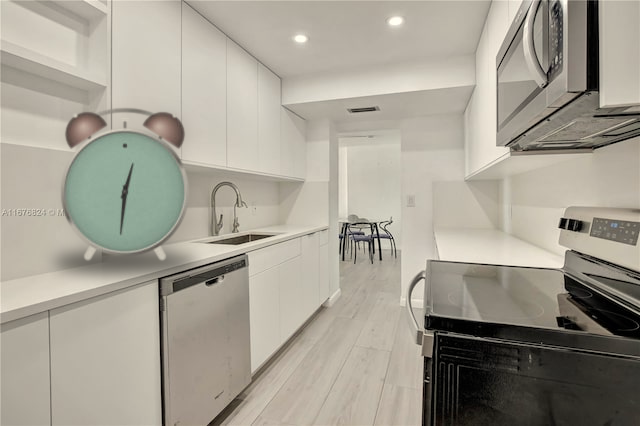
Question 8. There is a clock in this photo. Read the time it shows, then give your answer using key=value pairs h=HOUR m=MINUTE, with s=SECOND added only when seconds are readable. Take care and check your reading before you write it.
h=12 m=31
